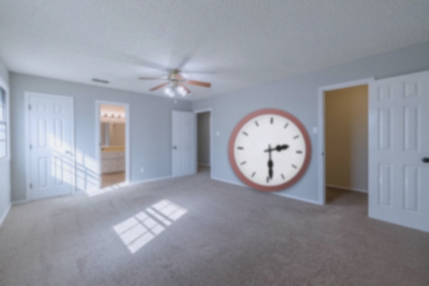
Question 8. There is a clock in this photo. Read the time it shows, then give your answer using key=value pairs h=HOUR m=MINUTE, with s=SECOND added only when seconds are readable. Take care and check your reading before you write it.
h=2 m=29
